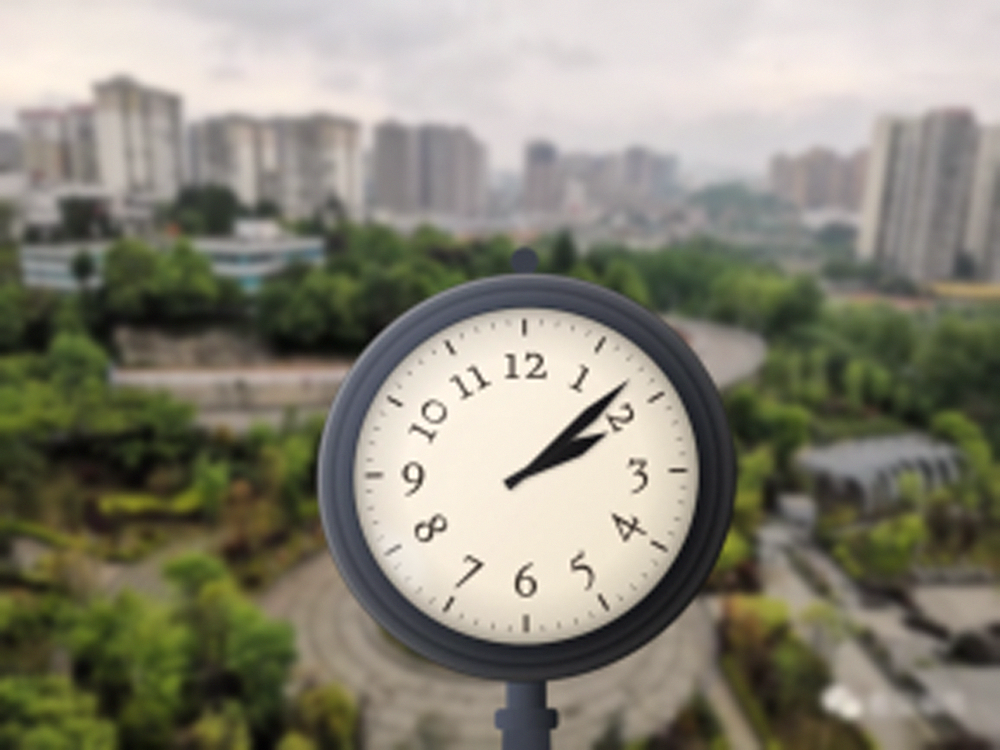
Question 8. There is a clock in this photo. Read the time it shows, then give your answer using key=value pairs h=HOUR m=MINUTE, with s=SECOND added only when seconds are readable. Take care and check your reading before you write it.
h=2 m=8
